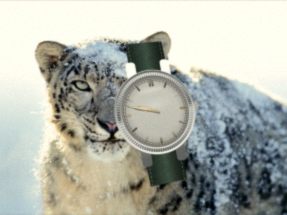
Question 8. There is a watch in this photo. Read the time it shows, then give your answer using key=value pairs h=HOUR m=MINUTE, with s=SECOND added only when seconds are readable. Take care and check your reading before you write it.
h=9 m=48
